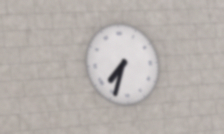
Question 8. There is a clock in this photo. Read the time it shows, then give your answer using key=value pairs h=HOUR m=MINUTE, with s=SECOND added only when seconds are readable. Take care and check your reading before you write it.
h=7 m=34
